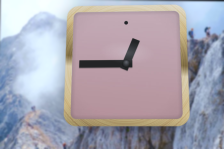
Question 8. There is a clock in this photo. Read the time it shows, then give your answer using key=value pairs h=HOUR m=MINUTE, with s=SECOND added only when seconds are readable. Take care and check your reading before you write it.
h=12 m=45
